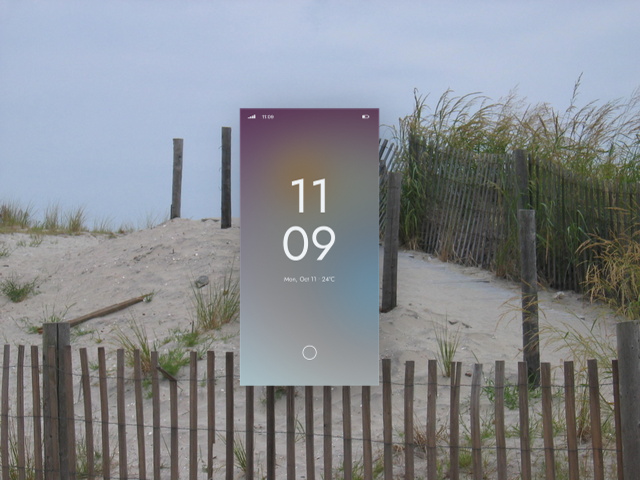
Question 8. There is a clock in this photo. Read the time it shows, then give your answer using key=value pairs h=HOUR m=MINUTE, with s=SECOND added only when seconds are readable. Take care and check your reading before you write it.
h=11 m=9
